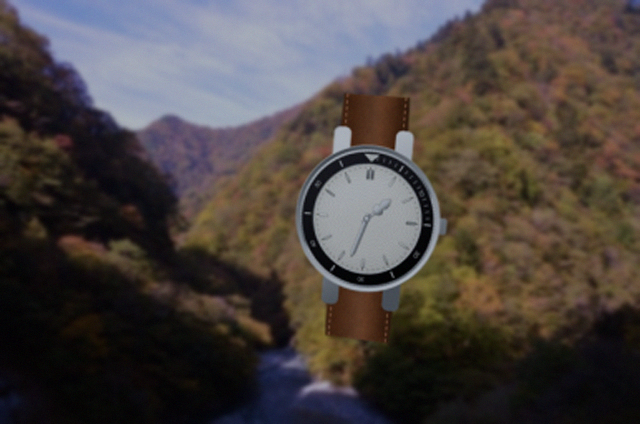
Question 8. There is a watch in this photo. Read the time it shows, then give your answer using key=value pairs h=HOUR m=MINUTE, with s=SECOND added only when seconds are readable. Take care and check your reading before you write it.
h=1 m=33
